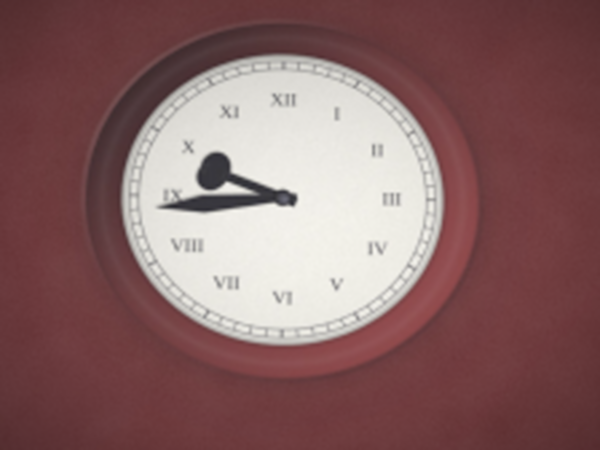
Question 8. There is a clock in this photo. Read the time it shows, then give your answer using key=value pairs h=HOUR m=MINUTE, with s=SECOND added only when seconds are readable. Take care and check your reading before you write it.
h=9 m=44
